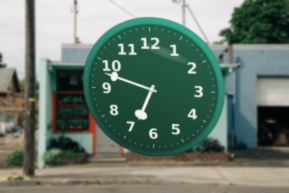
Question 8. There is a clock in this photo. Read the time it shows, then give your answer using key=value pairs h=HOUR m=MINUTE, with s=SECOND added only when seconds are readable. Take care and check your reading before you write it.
h=6 m=48
